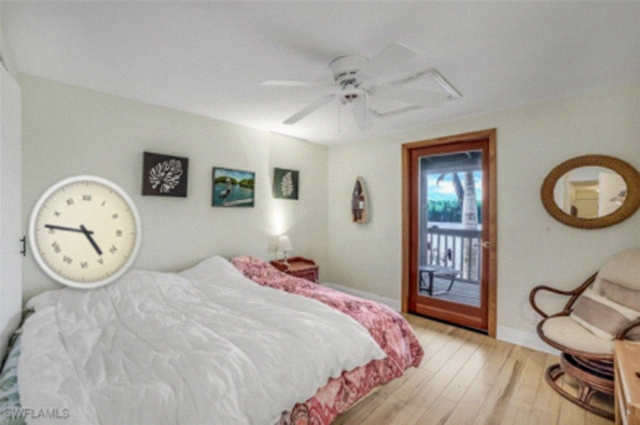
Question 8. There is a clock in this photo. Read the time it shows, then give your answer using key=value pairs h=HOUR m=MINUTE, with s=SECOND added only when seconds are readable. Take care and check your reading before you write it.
h=4 m=46
